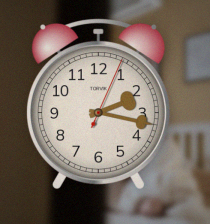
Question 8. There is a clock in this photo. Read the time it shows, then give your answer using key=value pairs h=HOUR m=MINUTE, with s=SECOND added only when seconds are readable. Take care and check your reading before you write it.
h=2 m=17 s=4
